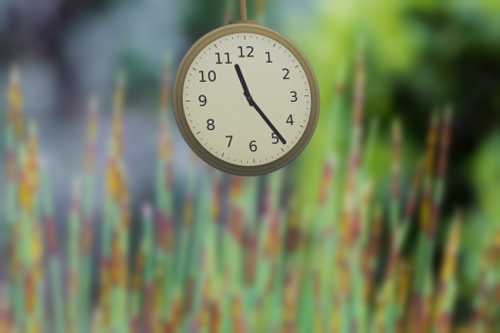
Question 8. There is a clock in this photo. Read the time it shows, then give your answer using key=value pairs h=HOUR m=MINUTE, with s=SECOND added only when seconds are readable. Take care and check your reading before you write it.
h=11 m=24
